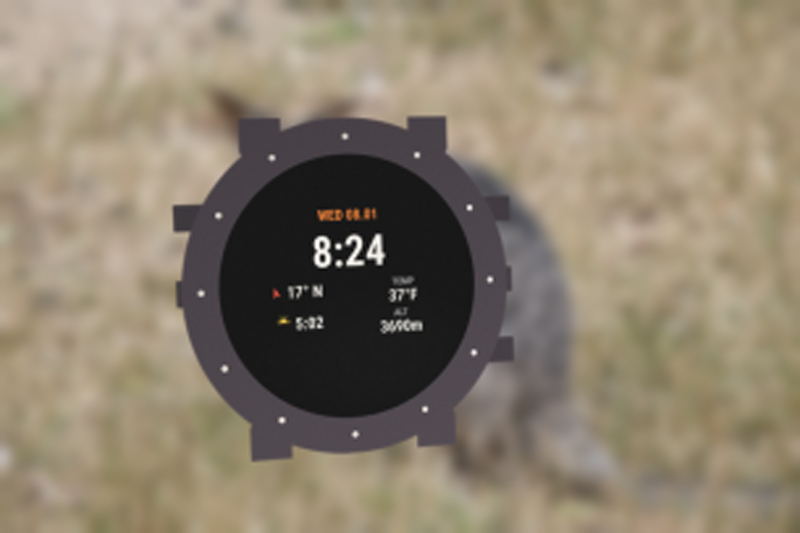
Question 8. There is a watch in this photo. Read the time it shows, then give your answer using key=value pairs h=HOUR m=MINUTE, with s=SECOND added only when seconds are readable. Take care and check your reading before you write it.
h=8 m=24
